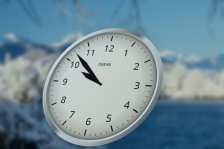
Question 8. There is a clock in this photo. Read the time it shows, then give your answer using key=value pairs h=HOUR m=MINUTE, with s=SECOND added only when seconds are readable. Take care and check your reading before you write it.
h=9 m=52
